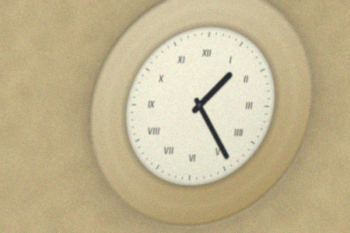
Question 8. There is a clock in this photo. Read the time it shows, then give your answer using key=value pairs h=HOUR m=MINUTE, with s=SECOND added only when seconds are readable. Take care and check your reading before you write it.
h=1 m=24
